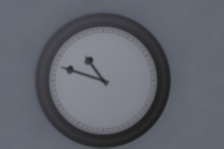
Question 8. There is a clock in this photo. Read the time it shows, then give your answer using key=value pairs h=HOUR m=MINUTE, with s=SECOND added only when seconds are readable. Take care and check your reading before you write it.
h=10 m=48
